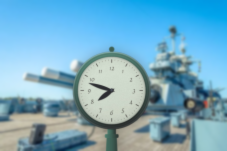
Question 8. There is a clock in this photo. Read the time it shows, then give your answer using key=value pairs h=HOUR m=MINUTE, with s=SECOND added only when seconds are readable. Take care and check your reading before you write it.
h=7 m=48
